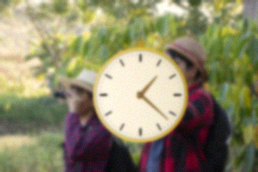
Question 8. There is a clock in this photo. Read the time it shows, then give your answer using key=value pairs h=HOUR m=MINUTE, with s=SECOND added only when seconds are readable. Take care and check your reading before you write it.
h=1 m=22
